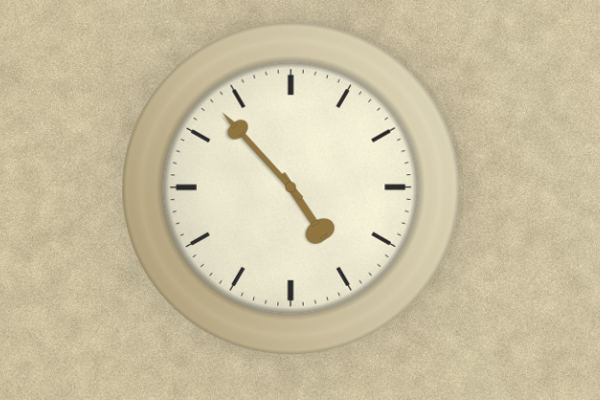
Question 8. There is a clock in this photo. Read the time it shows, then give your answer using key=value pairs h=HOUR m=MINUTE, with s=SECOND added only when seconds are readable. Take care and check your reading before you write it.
h=4 m=53
